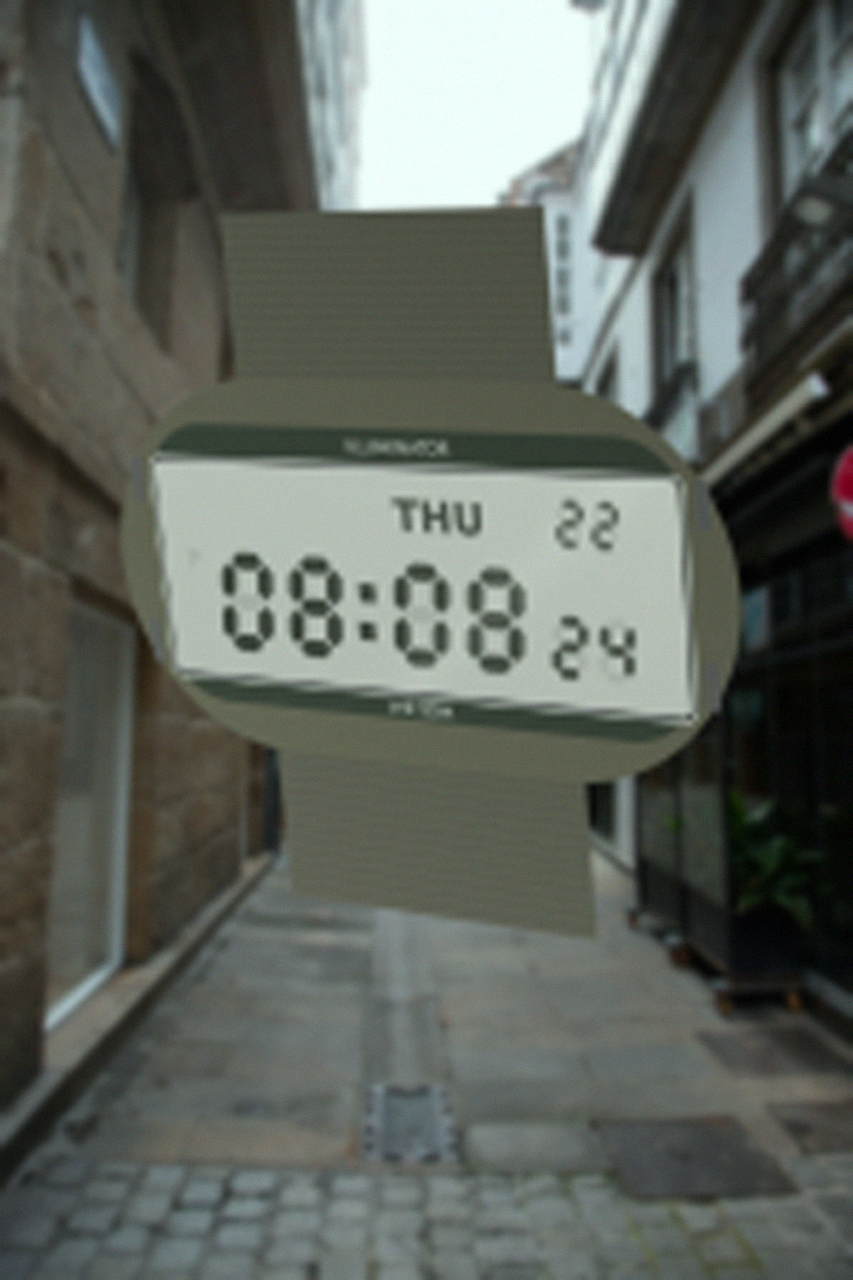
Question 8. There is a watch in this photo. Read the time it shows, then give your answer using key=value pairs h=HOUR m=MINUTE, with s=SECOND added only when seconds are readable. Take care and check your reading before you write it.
h=8 m=8 s=24
